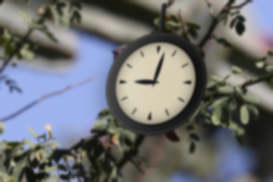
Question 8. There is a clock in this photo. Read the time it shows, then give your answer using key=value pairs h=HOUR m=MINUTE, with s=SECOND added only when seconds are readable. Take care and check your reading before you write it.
h=9 m=2
